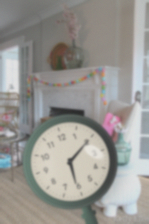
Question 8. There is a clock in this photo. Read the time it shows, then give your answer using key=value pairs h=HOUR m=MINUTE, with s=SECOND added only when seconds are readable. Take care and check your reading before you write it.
h=6 m=10
